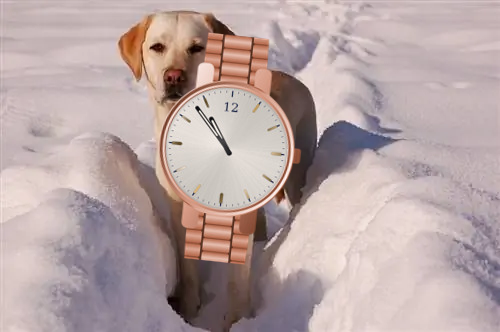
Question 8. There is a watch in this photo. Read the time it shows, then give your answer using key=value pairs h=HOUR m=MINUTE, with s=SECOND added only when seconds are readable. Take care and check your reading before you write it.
h=10 m=53
